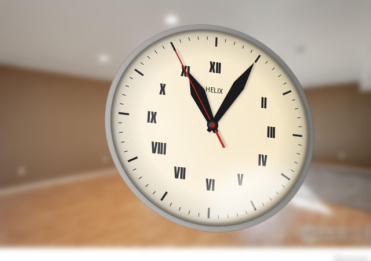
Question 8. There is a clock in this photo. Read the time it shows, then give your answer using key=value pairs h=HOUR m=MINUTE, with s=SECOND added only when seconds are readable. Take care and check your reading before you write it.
h=11 m=4 s=55
